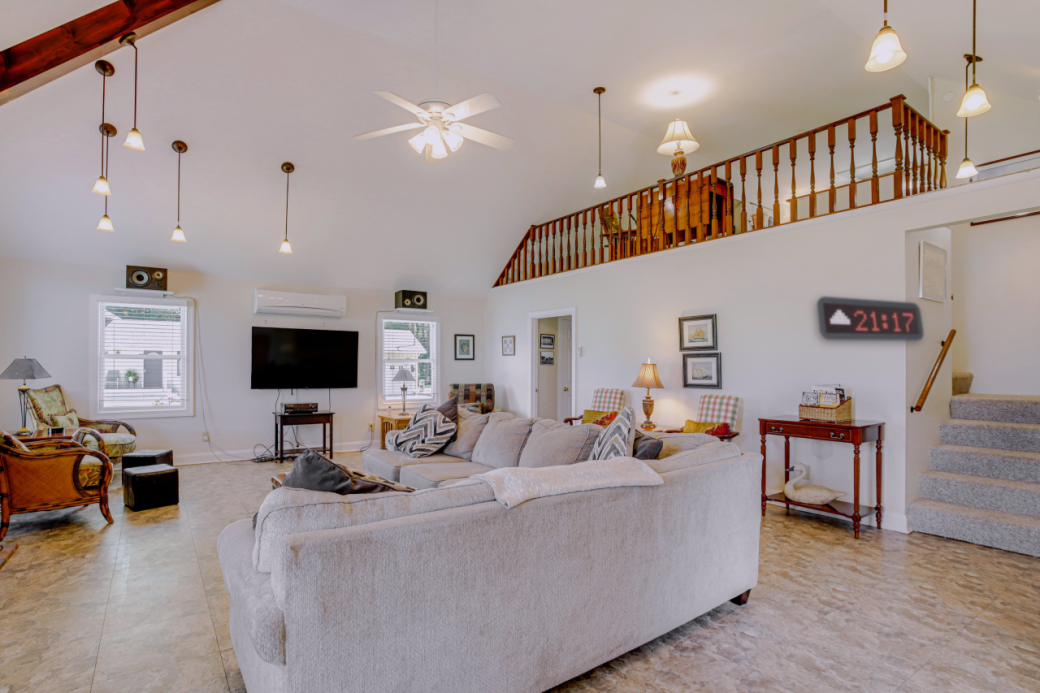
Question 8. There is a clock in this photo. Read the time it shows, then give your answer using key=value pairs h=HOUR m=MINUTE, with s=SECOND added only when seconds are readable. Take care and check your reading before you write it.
h=21 m=17
